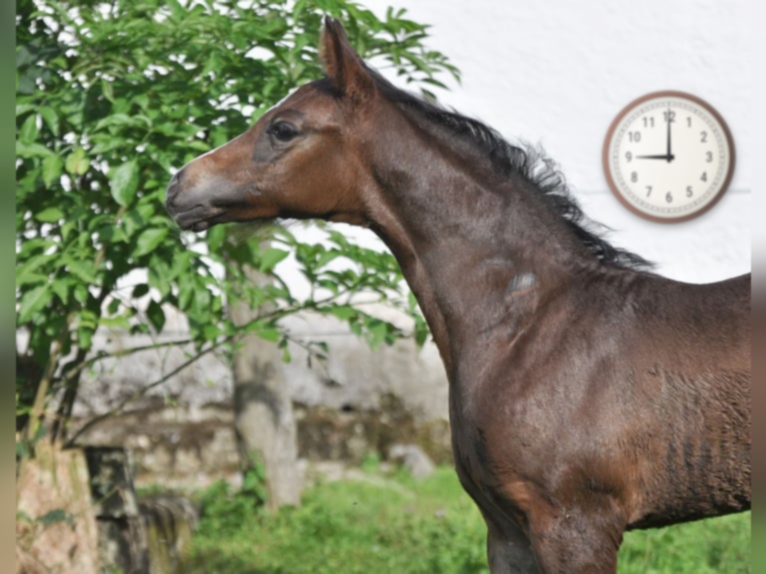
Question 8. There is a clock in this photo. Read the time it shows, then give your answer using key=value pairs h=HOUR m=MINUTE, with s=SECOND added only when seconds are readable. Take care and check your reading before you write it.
h=9 m=0
